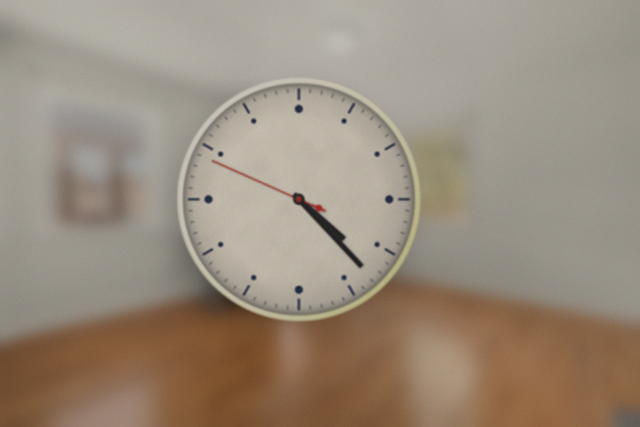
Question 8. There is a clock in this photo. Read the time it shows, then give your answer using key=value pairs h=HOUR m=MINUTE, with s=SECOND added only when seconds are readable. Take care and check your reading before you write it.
h=4 m=22 s=49
